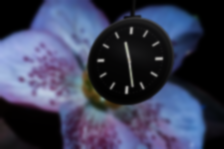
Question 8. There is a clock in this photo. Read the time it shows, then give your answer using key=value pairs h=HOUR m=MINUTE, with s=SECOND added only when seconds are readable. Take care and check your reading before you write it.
h=11 m=28
